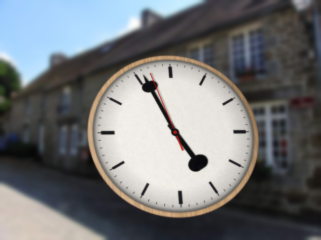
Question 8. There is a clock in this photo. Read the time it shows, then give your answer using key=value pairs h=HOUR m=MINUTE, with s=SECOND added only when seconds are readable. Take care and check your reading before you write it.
h=4 m=55 s=57
